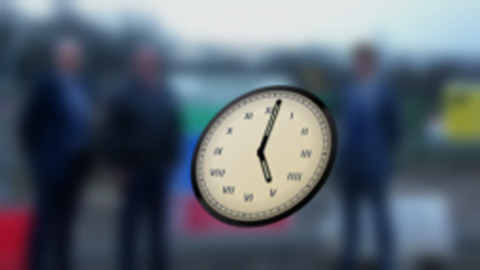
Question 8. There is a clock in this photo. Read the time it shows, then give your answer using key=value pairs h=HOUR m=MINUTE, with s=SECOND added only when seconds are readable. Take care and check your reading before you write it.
h=5 m=1
